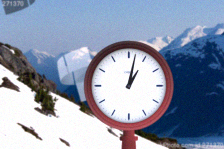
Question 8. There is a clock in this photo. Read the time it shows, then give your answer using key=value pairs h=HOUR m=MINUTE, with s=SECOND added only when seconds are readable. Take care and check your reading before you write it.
h=1 m=2
